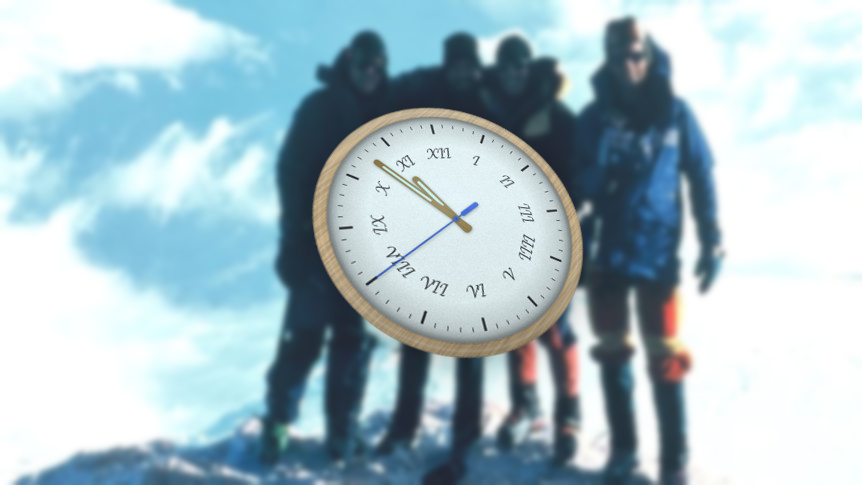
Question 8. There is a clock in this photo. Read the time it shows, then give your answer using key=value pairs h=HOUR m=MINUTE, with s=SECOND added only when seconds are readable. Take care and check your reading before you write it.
h=10 m=52 s=40
